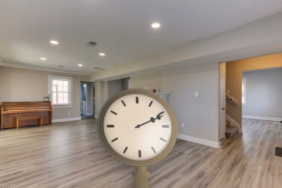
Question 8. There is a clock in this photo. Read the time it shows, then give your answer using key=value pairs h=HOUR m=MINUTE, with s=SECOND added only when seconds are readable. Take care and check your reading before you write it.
h=2 m=11
